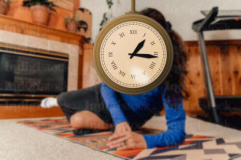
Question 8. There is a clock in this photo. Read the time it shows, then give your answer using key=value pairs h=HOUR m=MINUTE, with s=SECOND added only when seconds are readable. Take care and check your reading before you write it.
h=1 m=16
